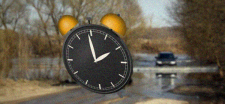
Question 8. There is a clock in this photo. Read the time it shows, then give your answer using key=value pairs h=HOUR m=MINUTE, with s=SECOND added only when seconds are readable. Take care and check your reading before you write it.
h=1 m=59
